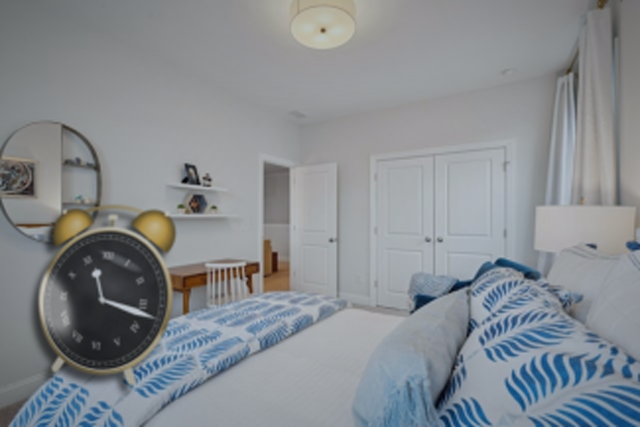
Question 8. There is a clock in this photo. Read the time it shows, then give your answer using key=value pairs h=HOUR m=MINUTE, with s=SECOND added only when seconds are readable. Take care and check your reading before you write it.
h=11 m=17
